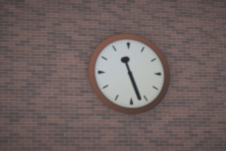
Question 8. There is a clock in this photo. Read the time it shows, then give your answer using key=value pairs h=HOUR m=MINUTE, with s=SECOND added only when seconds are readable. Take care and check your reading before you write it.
h=11 m=27
